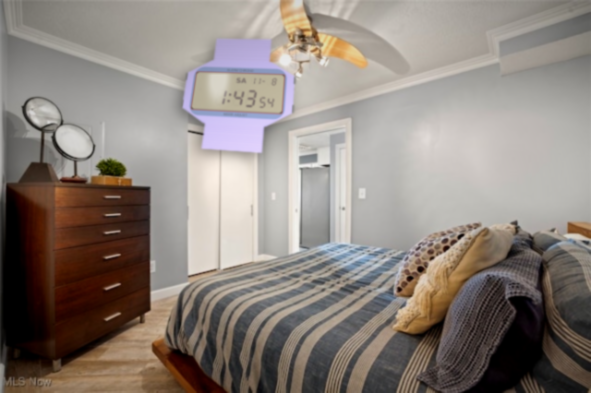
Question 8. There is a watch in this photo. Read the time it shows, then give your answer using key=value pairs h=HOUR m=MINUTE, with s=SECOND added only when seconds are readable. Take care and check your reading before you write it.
h=1 m=43 s=54
